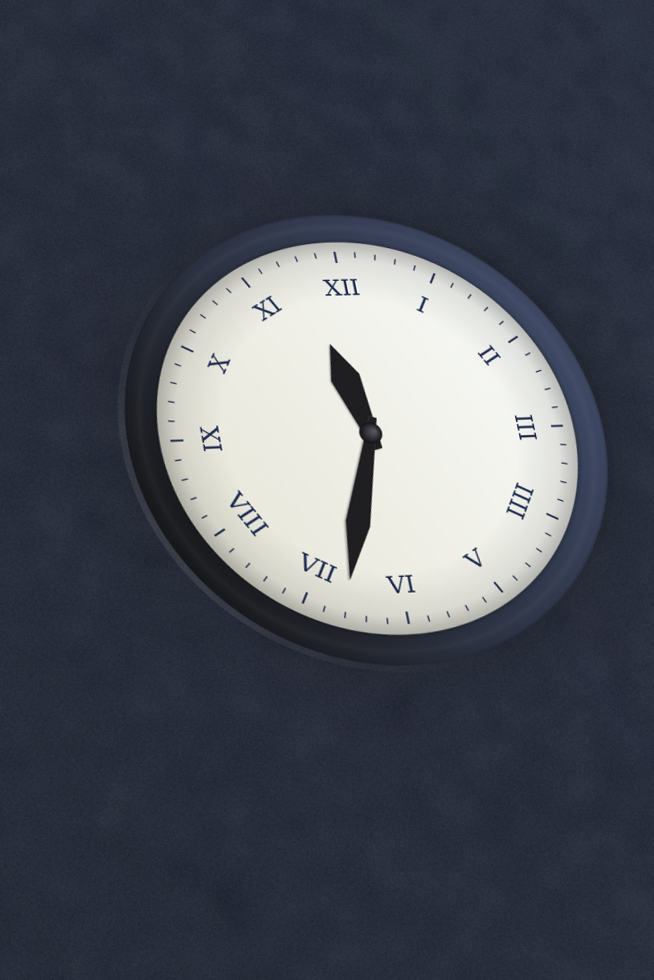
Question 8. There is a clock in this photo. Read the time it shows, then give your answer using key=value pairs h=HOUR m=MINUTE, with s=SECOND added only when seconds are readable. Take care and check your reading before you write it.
h=11 m=33
